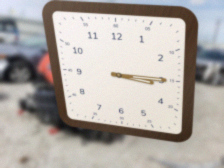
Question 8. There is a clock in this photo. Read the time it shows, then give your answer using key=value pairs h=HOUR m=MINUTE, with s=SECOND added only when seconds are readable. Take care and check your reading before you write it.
h=3 m=15
